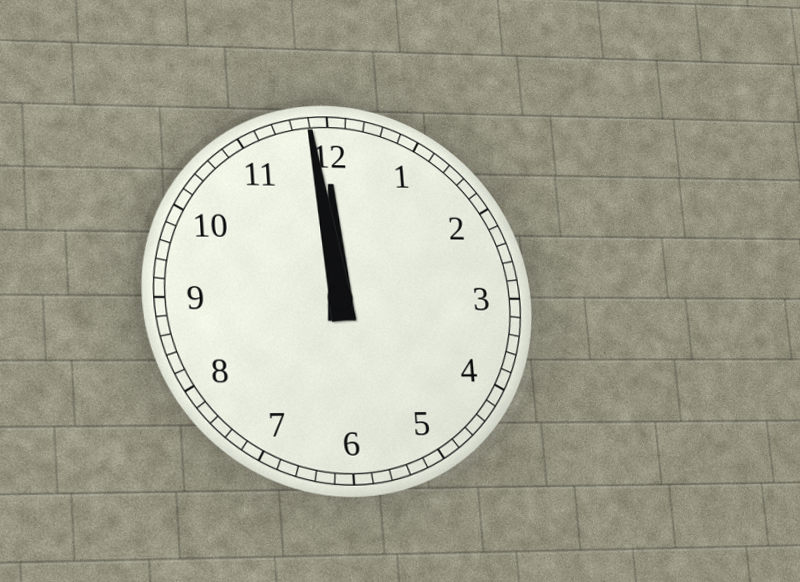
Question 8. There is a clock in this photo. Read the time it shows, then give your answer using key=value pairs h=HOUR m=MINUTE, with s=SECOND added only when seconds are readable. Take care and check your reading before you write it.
h=11 m=59
